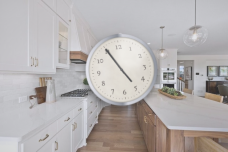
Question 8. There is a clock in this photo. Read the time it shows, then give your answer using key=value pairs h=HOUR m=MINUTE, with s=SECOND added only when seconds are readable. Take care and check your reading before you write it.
h=4 m=55
